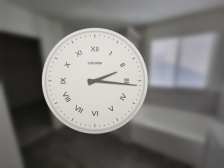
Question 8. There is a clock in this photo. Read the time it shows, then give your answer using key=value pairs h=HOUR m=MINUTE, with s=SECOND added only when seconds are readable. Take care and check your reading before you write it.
h=2 m=16
